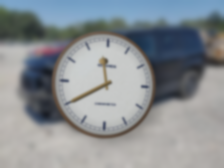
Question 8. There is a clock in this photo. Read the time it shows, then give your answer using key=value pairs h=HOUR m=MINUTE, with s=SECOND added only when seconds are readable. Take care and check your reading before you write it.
h=11 m=40
